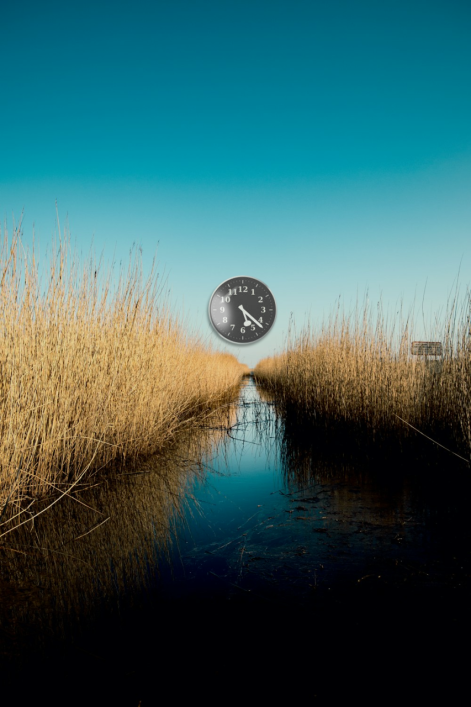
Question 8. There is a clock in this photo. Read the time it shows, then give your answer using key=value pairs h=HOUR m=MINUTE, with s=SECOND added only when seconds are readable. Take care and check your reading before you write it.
h=5 m=22
